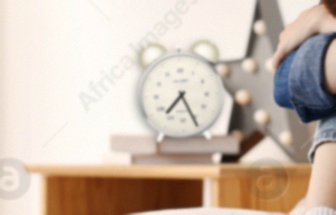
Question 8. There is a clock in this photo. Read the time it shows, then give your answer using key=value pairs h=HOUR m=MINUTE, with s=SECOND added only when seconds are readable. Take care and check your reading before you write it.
h=7 m=26
